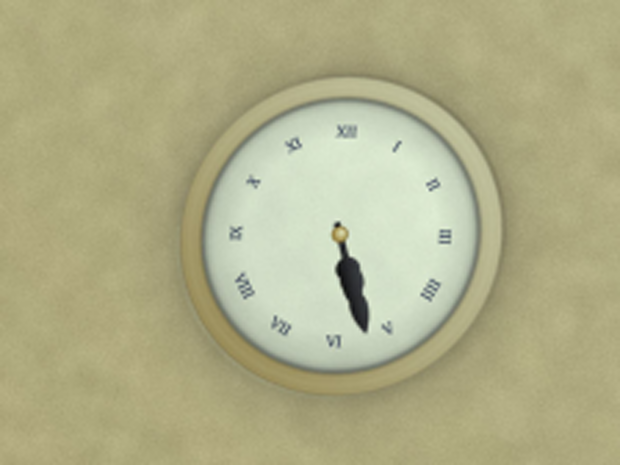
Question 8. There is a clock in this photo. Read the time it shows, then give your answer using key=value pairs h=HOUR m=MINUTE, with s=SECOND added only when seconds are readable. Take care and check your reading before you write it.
h=5 m=27
